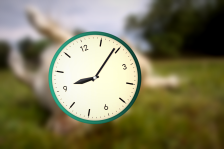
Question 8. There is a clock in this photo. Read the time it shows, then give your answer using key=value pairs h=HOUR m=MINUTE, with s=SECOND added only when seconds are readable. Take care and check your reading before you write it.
h=9 m=9
